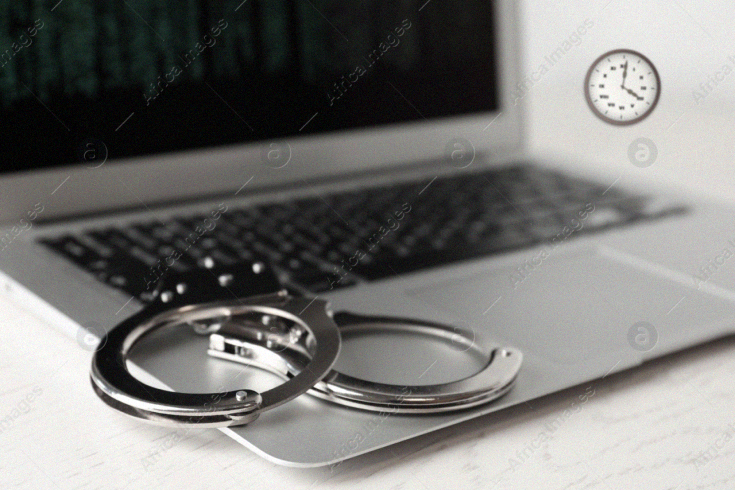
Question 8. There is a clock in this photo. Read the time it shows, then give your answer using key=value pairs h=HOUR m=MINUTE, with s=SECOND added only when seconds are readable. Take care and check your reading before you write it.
h=4 m=1
